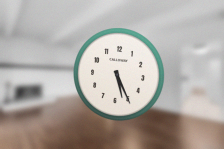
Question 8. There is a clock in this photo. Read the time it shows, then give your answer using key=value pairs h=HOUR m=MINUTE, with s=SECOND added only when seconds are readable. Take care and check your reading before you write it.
h=5 m=25
